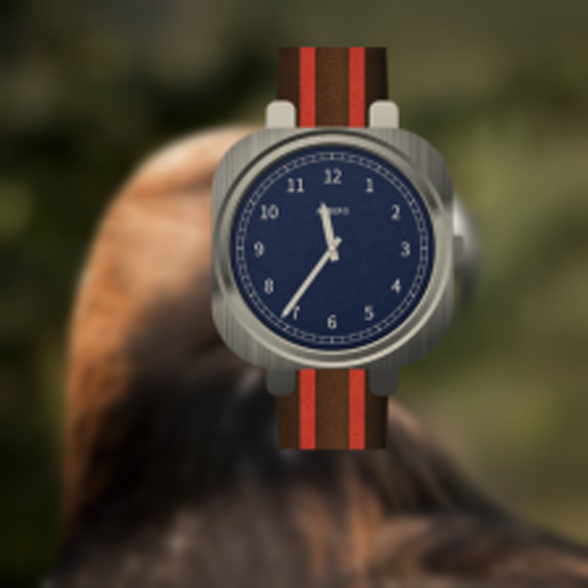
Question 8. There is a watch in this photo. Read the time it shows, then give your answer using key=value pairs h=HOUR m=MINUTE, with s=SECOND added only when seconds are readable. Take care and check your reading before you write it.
h=11 m=36
